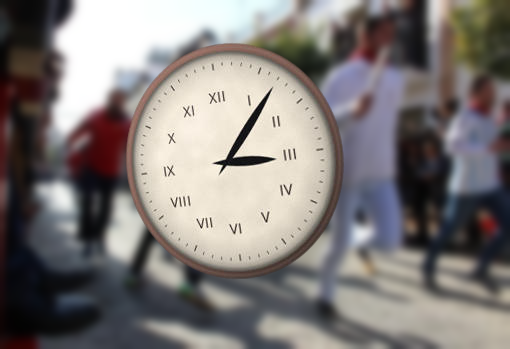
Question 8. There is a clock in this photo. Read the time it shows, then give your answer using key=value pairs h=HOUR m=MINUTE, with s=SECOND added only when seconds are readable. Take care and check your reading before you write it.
h=3 m=7
